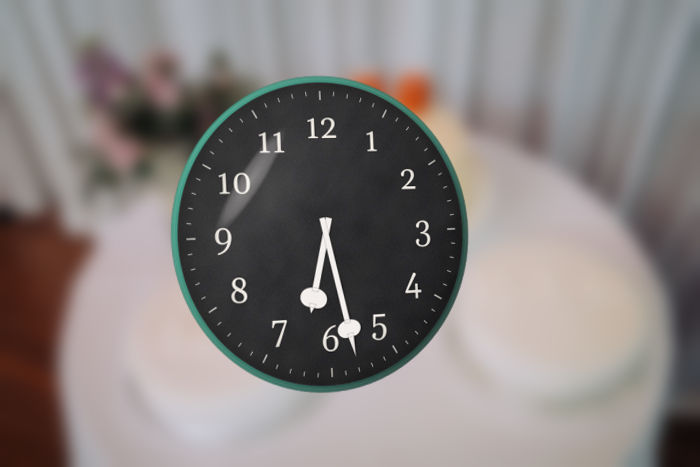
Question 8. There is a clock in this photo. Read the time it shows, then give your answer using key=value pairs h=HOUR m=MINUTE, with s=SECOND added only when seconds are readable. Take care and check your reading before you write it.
h=6 m=28
